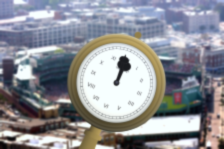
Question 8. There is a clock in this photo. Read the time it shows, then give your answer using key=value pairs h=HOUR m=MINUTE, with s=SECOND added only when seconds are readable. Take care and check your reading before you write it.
h=11 m=59
